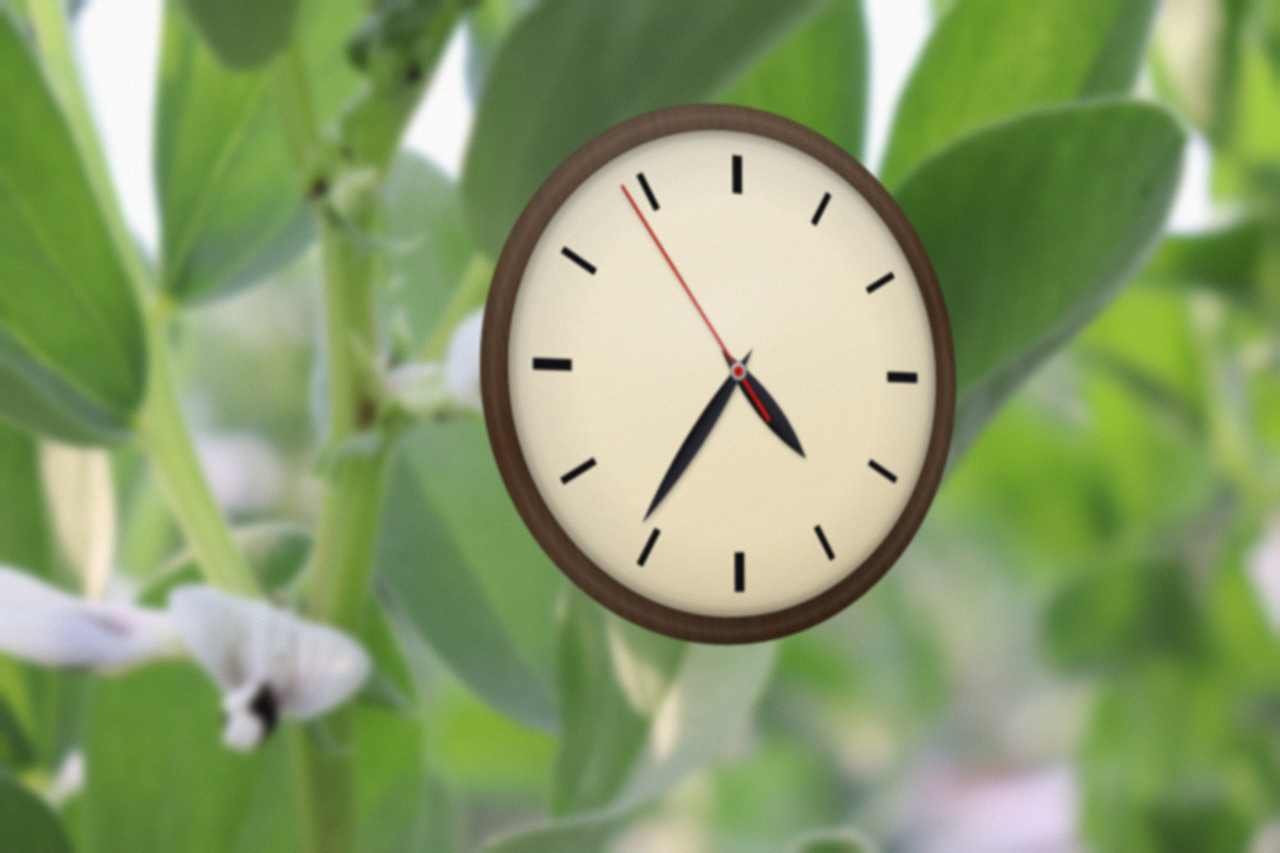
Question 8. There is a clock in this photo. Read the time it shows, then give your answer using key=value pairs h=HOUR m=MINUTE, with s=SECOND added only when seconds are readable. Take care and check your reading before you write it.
h=4 m=35 s=54
